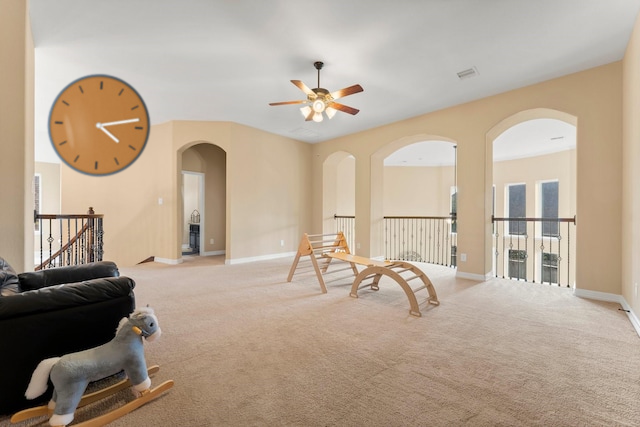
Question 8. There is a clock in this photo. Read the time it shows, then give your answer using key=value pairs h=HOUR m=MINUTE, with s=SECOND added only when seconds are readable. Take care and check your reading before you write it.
h=4 m=13
